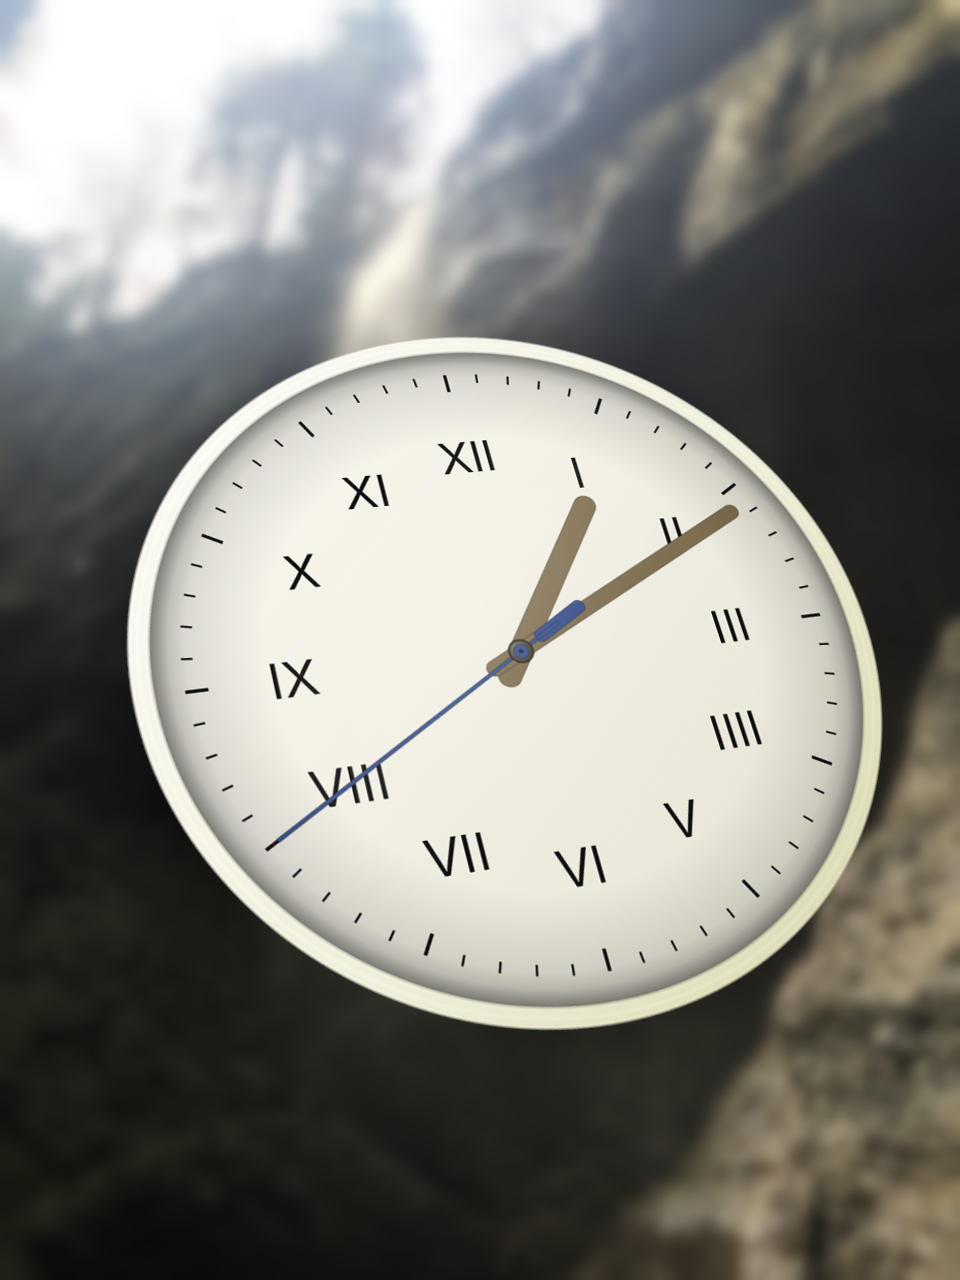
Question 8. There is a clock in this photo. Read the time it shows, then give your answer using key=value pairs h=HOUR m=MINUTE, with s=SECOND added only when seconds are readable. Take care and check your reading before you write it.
h=1 m=10 s=40
